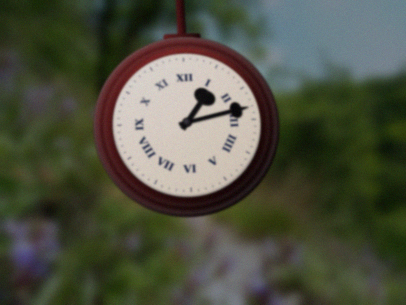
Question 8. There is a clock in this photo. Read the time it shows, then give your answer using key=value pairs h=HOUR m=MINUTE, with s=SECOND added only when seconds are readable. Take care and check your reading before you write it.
h=1 m=13
